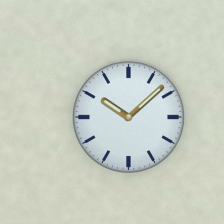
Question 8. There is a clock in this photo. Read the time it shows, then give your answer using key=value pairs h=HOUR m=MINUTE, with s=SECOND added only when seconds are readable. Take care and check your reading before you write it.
h=10 m=8
